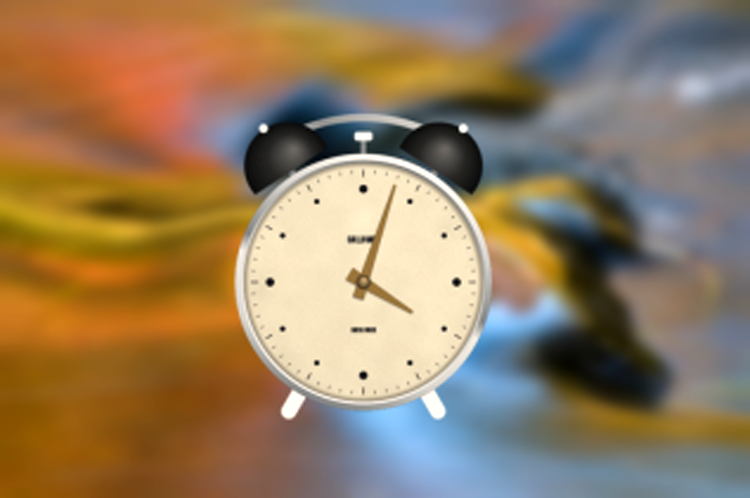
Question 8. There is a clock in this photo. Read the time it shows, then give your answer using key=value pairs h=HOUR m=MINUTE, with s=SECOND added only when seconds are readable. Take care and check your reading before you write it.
h=4 m=3
